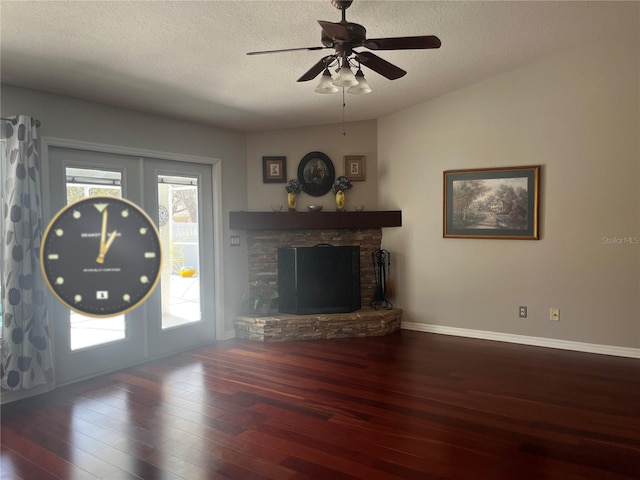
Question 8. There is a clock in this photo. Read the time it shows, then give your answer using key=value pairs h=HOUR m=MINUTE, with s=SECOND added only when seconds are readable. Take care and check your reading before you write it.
h=1 m=1
